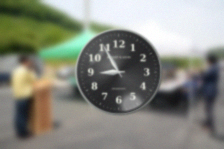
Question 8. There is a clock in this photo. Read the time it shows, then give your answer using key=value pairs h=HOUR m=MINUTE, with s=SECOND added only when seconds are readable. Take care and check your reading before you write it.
h=8 m=55
